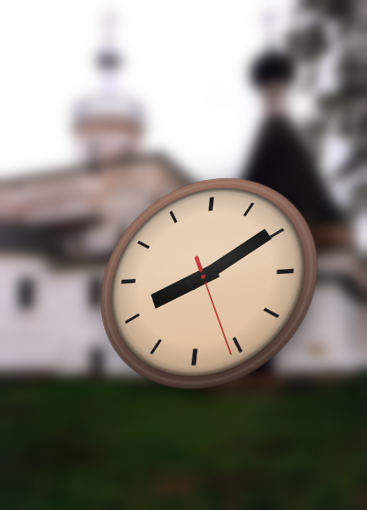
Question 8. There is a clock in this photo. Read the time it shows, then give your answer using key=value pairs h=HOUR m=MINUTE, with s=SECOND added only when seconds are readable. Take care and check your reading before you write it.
h=8 m=9 s=26
